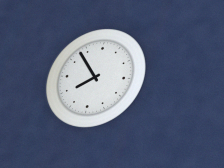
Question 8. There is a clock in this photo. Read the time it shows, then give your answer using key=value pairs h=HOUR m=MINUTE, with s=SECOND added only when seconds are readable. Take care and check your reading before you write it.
h=7 m=53
